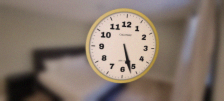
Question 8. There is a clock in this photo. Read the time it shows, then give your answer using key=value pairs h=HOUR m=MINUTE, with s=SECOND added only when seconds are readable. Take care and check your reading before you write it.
h=5 m=27
